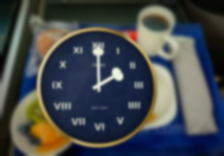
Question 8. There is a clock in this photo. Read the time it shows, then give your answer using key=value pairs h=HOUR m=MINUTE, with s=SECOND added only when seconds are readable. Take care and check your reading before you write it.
h=2 m=0
